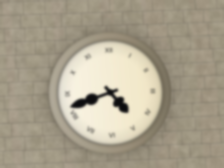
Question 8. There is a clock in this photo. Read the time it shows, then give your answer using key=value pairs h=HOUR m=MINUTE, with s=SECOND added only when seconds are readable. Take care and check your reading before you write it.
h=4 m=42
